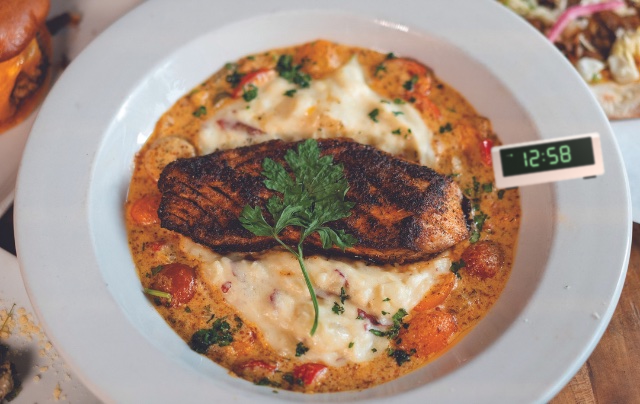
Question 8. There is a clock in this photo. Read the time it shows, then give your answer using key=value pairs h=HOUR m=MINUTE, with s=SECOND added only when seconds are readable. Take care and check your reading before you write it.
h=12 m=58
